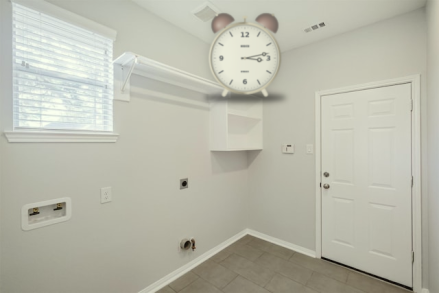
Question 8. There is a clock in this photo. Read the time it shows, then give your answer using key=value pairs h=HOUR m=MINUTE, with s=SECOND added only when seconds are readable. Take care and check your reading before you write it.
h=3 m=13
